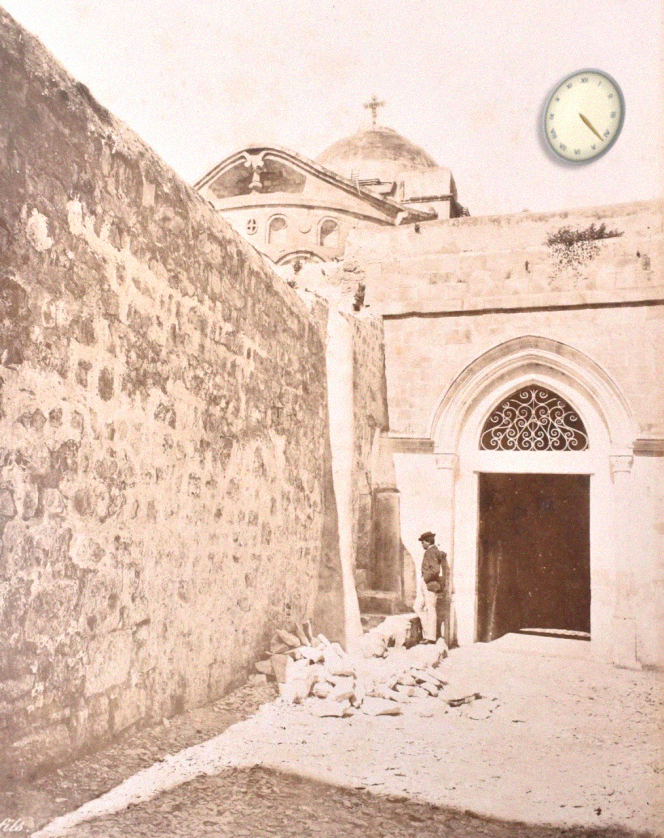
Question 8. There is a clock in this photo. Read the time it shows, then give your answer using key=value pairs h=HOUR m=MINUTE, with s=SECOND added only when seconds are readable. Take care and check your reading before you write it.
h=4 m=22
